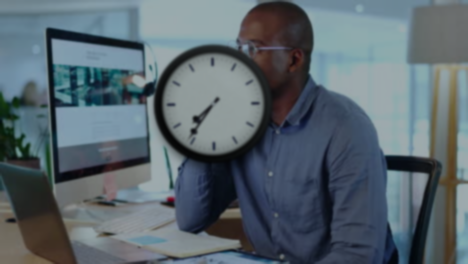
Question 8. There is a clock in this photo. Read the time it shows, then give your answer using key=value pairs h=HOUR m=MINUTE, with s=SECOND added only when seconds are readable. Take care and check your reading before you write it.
h=7 m=36
